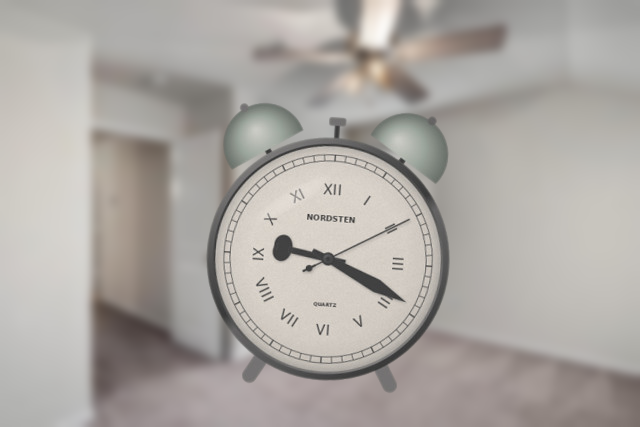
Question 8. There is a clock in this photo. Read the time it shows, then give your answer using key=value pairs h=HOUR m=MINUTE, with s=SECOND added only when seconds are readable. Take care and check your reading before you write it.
h=9 m=19 s=10
